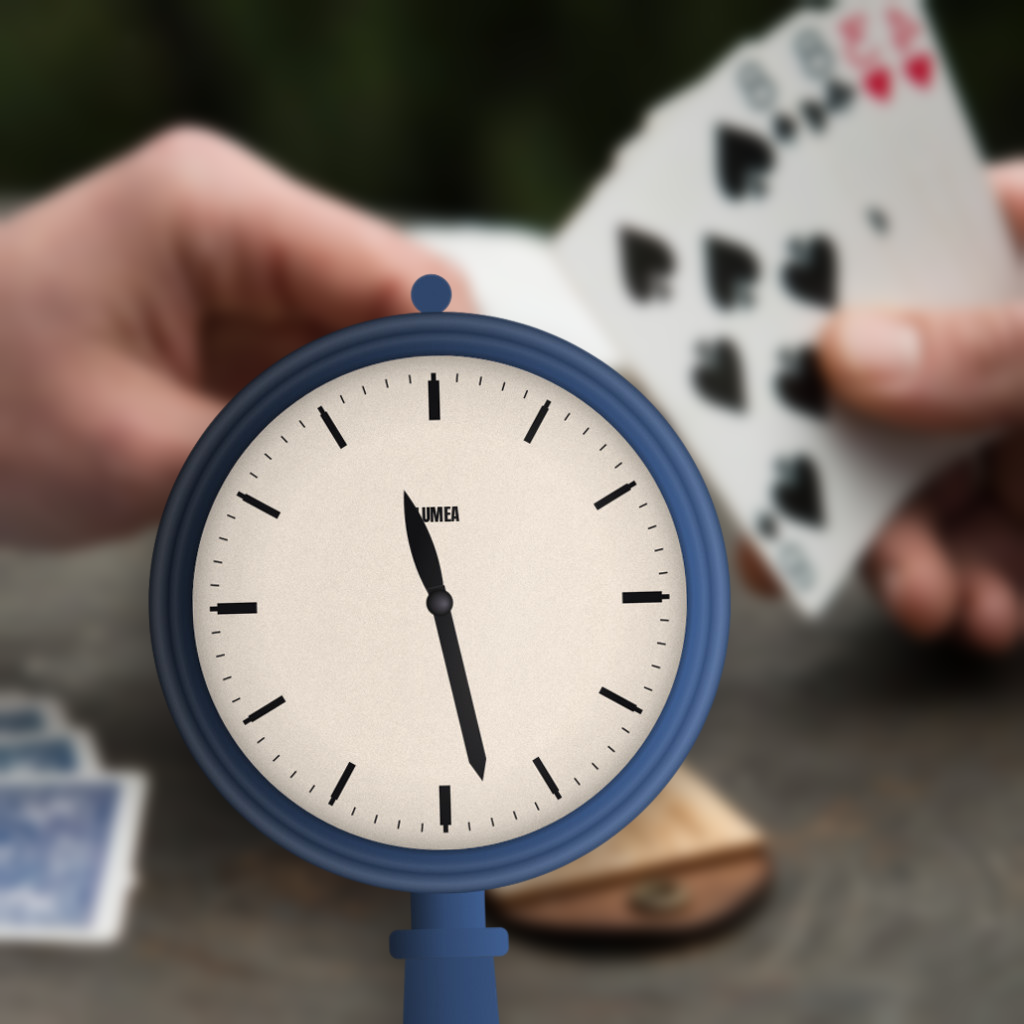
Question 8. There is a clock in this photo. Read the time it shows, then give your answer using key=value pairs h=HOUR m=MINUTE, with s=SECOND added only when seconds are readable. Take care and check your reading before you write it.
h=11 m=28
